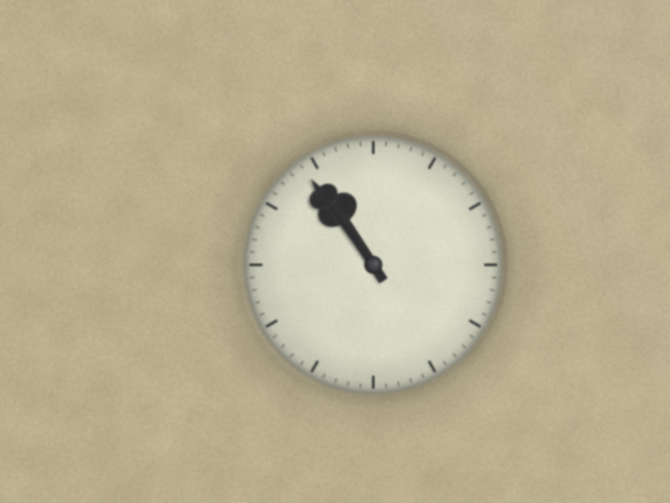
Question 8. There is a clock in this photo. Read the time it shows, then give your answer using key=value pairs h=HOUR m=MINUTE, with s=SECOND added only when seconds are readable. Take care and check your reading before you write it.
h=10 m=54
